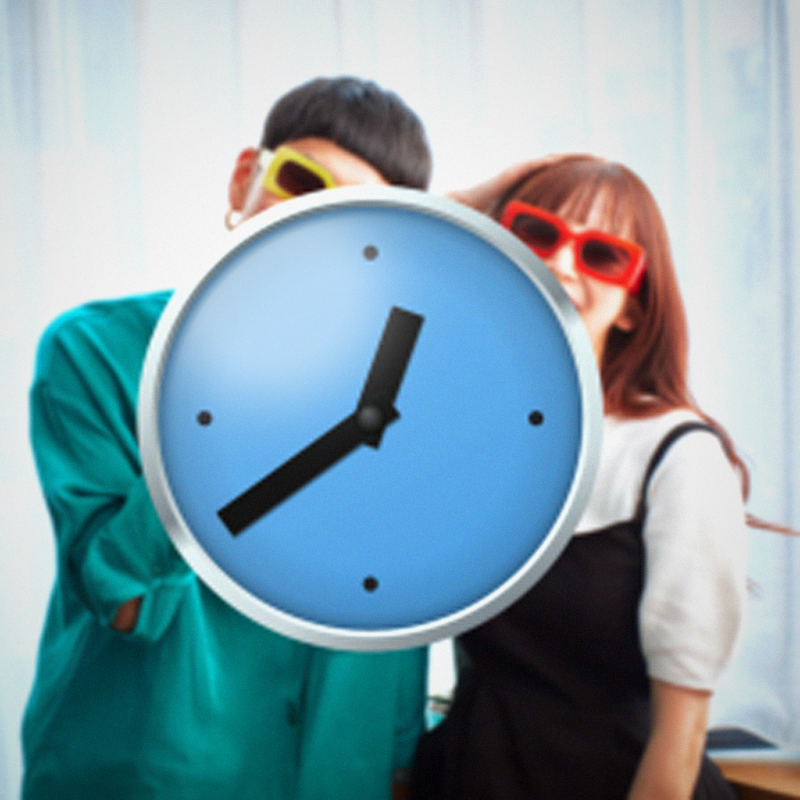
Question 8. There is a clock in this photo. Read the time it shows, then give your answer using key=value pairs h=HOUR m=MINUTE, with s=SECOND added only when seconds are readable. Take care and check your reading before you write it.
h=12 m=39
